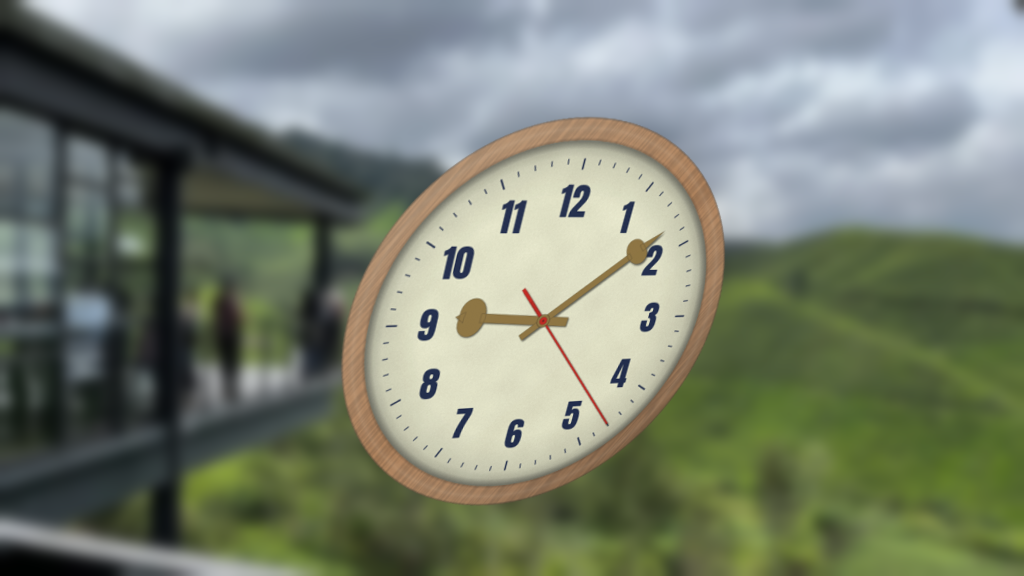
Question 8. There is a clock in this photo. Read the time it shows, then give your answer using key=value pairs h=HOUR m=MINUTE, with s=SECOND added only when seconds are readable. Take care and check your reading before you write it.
h=9 m=8 s=23
